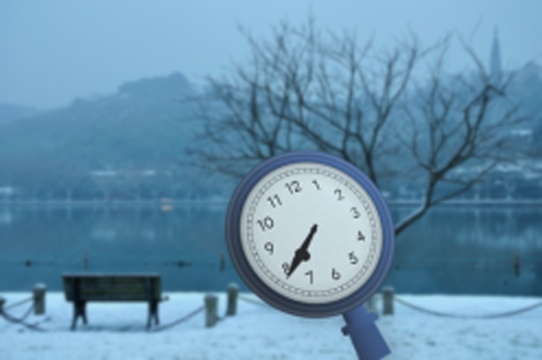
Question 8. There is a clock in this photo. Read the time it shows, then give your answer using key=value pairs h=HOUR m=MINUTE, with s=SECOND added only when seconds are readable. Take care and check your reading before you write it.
h=7 m=39
